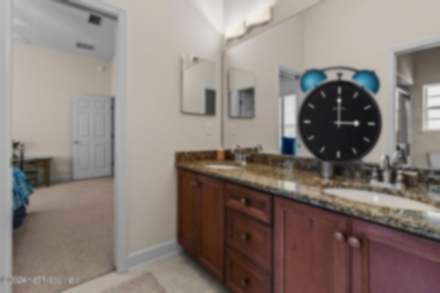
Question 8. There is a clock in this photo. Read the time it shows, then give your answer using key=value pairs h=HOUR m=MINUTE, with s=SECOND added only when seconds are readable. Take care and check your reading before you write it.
h=3 m=0
